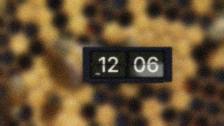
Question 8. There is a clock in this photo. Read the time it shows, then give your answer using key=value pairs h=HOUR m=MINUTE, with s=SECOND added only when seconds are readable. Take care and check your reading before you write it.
h=12 m=6
